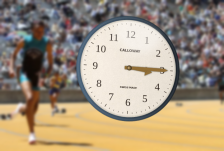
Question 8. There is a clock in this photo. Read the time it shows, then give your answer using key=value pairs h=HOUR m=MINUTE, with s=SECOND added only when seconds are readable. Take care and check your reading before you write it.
h=3 m=15
